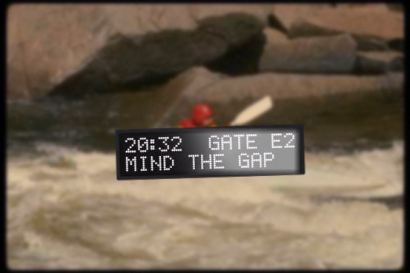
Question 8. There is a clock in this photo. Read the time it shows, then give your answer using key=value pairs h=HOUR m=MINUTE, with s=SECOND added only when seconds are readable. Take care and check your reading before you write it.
h=20 m=32
